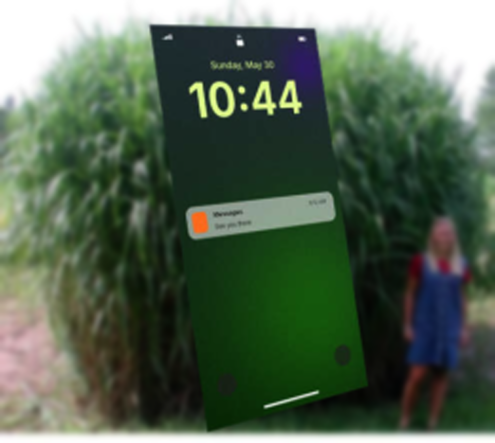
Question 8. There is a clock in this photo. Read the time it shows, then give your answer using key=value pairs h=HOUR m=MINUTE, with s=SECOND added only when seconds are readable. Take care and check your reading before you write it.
h=10 m=44
